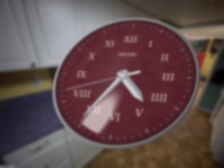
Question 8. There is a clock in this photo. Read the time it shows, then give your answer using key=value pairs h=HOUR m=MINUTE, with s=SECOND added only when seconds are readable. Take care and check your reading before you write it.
h=4 m=35 s=42
